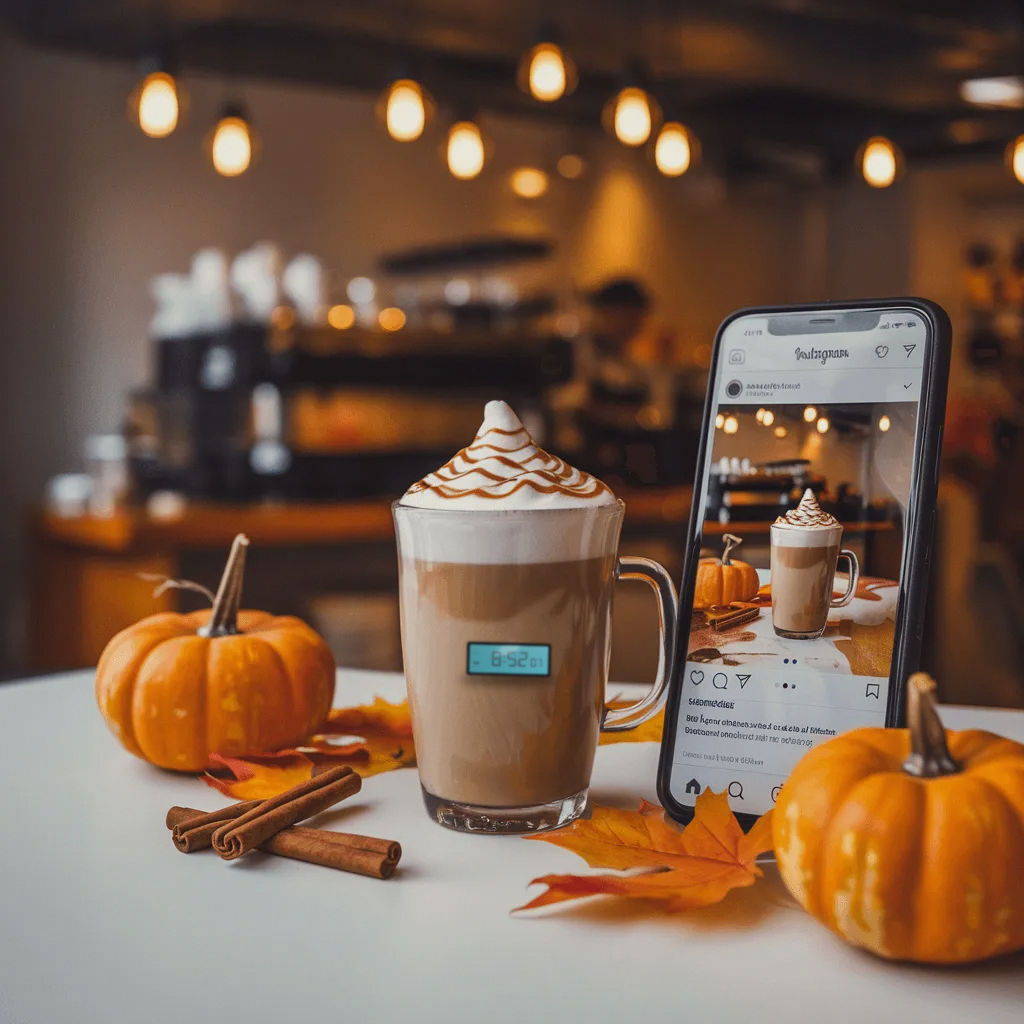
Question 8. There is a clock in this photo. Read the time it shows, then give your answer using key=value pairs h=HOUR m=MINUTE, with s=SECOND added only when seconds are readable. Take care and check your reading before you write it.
h=8 m=52
